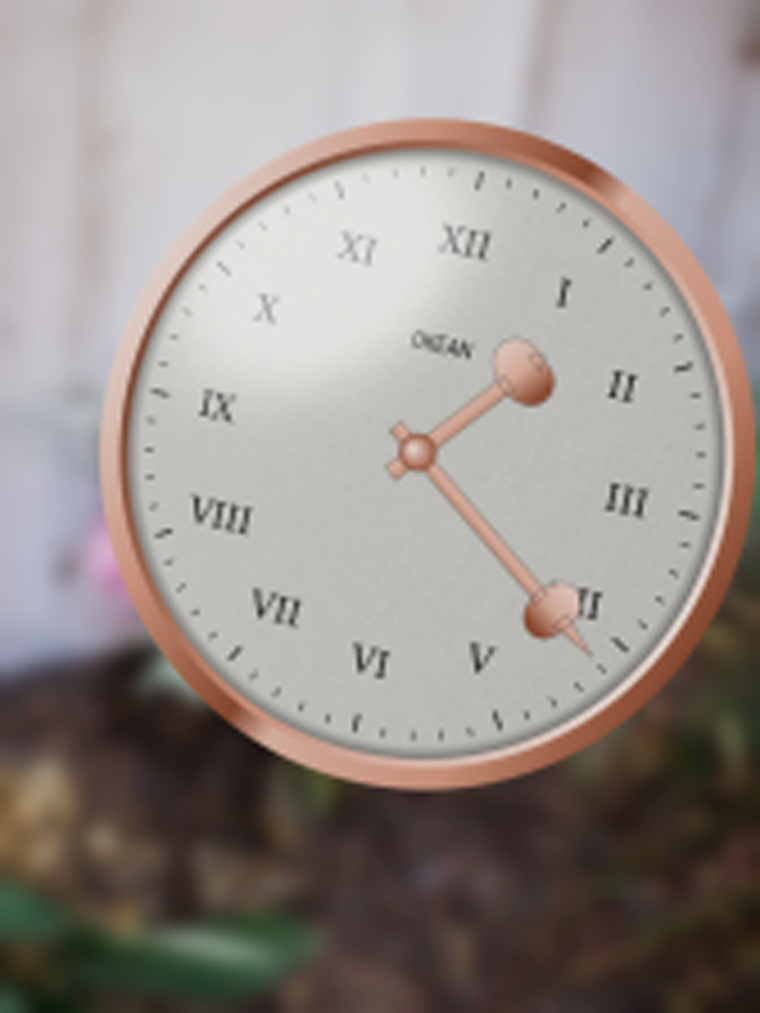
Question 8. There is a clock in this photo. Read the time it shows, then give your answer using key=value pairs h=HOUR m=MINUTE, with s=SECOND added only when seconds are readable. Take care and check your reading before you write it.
h=1 m=21
